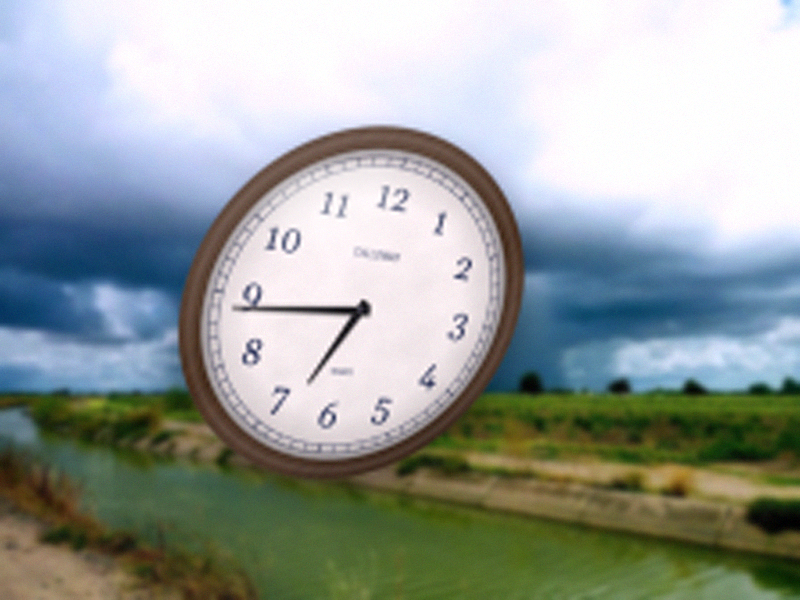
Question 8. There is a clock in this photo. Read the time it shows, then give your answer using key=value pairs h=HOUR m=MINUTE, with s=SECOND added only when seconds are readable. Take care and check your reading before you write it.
h=6 m=44
